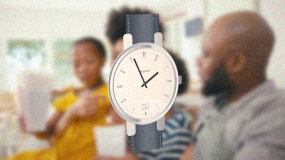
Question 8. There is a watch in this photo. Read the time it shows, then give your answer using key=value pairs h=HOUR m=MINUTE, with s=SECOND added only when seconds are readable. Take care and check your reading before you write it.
h=1 m=56
